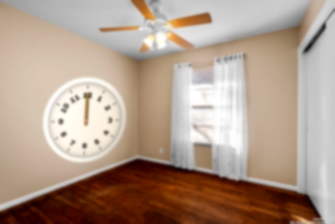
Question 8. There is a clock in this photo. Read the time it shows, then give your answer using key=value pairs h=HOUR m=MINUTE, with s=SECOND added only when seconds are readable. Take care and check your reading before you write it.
h=12 m=0
